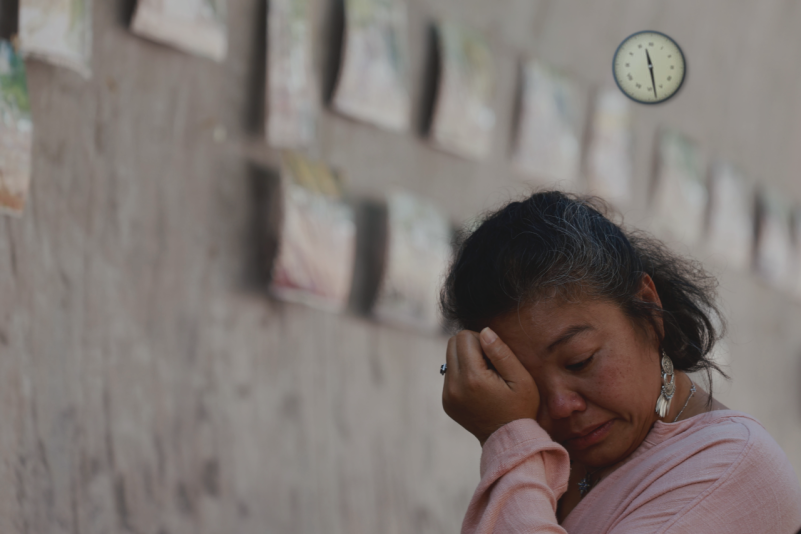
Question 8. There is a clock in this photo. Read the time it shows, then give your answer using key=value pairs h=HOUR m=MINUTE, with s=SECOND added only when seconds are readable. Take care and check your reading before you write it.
h=11 m=28
